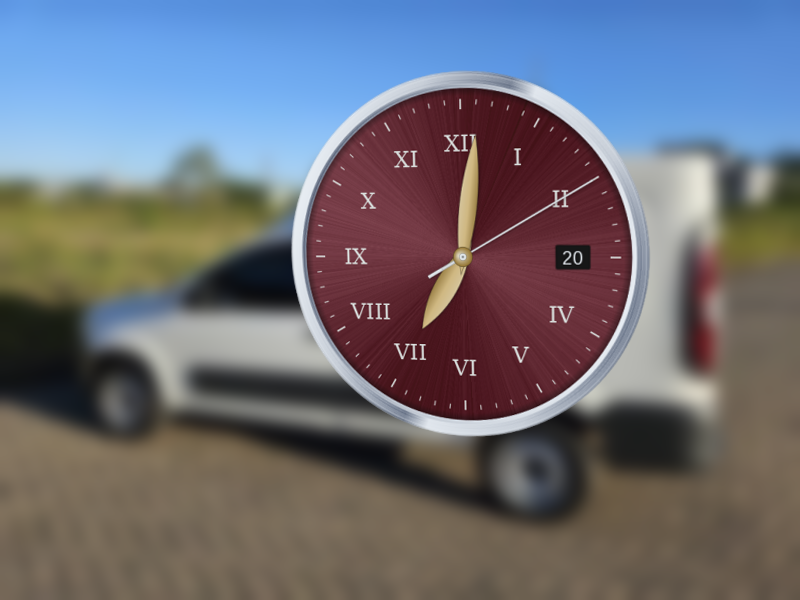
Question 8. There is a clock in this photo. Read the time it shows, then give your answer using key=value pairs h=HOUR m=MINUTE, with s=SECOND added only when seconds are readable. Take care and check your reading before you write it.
h=7 m=1 s=10
